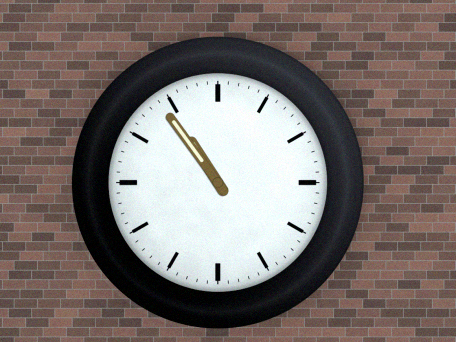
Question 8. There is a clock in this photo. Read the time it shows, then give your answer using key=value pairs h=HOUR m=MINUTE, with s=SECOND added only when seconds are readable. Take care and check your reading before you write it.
h=10 m=54
